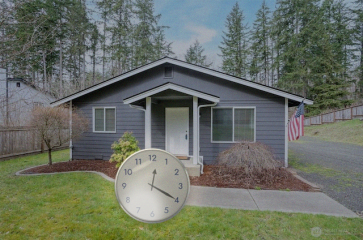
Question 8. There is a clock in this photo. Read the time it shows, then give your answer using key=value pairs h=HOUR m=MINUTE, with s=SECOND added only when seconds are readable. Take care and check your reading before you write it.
h=12 m=20
